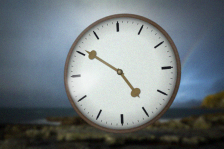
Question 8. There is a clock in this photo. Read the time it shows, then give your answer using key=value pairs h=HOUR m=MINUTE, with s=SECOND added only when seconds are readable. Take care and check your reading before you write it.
h=4 m=51
